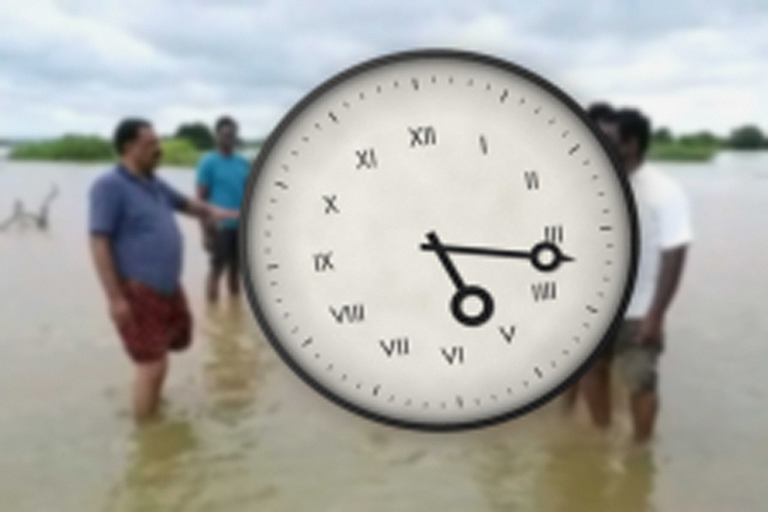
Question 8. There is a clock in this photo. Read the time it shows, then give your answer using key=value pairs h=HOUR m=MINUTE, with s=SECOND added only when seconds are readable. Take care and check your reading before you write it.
h=5 m=17
